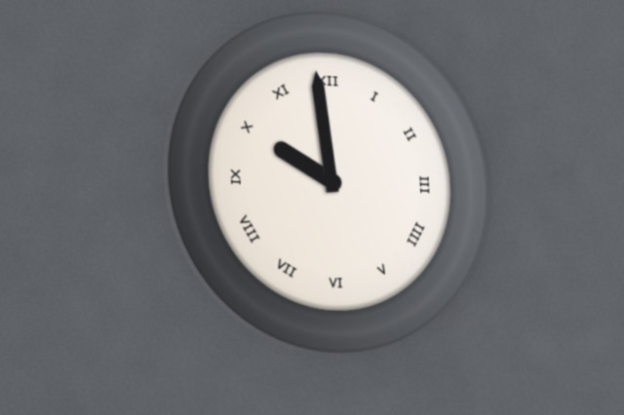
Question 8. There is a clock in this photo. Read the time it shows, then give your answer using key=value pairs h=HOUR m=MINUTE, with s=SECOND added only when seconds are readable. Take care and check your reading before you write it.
h=9 m=59
